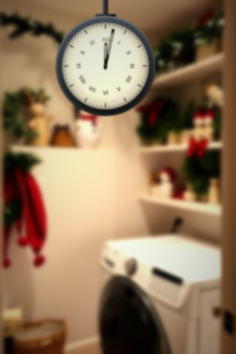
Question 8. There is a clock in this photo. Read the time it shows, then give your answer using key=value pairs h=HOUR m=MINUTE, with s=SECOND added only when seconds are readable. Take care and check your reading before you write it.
h=12 m=2
